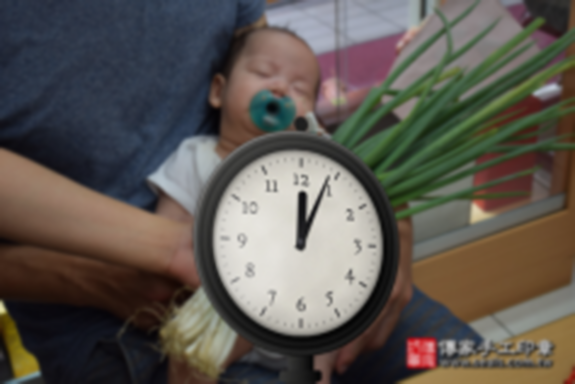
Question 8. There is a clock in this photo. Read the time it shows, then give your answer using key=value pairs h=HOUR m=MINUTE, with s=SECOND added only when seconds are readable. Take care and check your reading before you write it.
h=12 m=4
